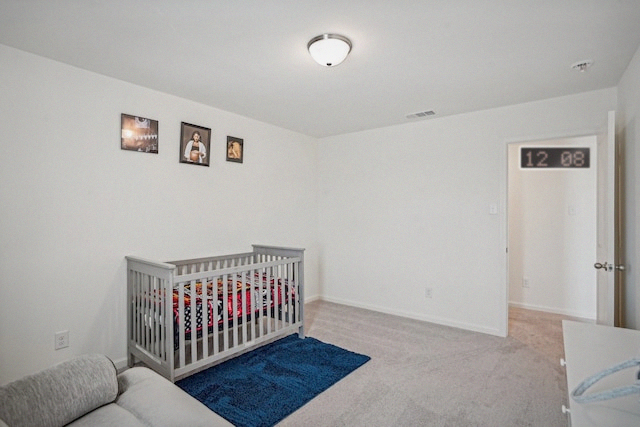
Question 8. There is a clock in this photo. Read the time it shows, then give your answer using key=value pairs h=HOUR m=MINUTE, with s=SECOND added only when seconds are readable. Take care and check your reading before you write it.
h=12 m=8
